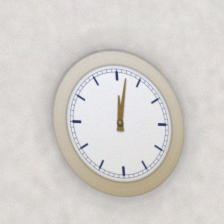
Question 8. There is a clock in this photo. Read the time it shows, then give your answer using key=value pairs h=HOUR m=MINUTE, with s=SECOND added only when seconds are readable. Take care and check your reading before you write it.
h=12 m=2
